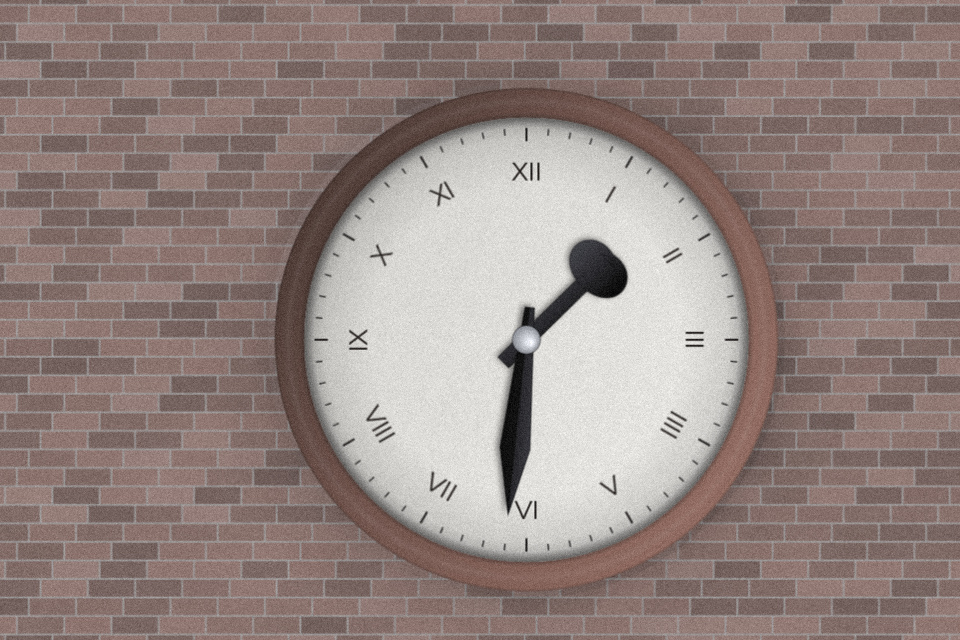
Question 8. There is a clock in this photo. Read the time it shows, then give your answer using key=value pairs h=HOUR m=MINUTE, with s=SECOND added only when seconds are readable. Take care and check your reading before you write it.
h=1 m=31
